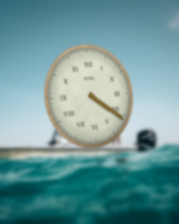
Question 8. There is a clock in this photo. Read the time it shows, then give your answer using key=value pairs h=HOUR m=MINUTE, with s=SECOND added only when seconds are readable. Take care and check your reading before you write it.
h=4 m=21
